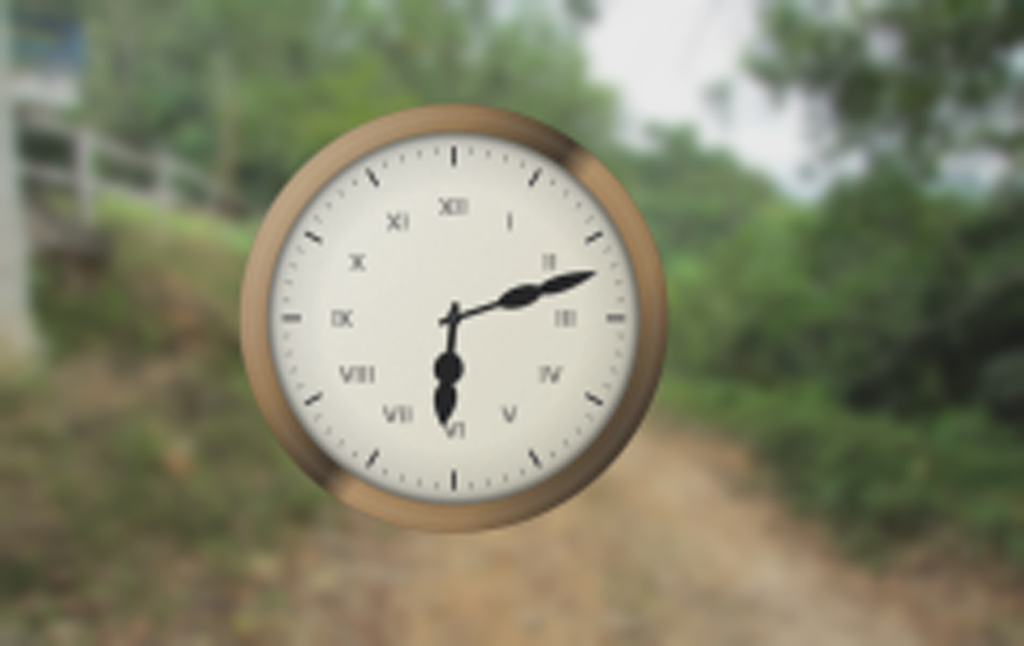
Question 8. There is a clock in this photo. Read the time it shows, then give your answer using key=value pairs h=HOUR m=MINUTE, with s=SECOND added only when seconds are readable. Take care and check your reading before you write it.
h=6 m=12
